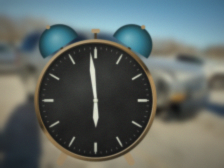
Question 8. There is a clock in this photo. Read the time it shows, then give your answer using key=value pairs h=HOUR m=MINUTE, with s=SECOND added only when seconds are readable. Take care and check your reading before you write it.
h=5 m=59
